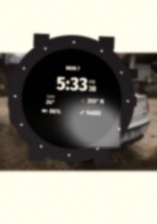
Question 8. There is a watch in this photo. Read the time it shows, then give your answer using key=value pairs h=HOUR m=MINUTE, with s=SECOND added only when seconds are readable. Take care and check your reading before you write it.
h=5 m=33
